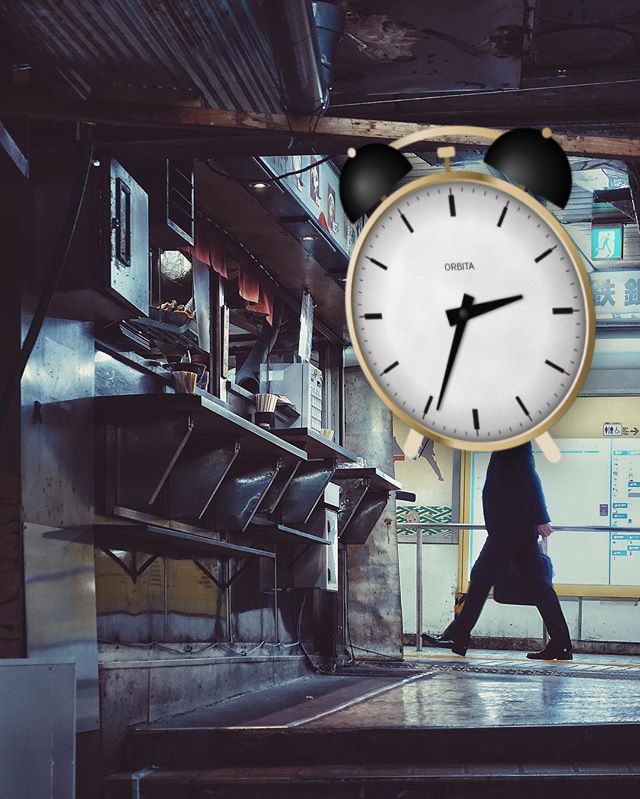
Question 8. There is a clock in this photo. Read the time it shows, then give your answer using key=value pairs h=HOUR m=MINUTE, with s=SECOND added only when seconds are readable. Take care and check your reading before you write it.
h=2 m=34
